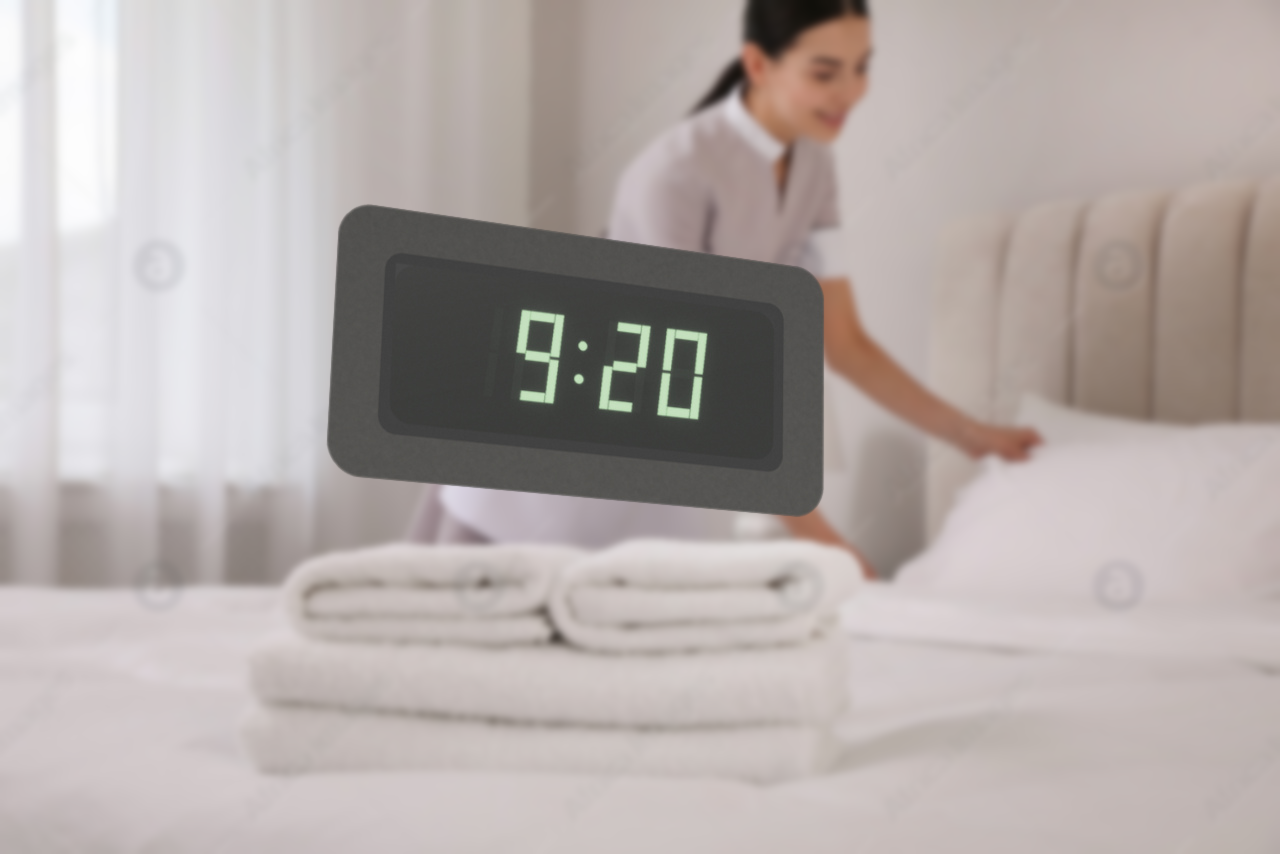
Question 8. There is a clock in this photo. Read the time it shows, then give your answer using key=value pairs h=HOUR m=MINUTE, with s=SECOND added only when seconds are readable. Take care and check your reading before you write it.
h=9 m=20
